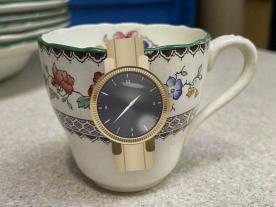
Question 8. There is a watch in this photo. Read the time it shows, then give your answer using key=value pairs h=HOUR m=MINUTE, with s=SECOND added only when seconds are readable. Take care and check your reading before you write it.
h=1 m=38
